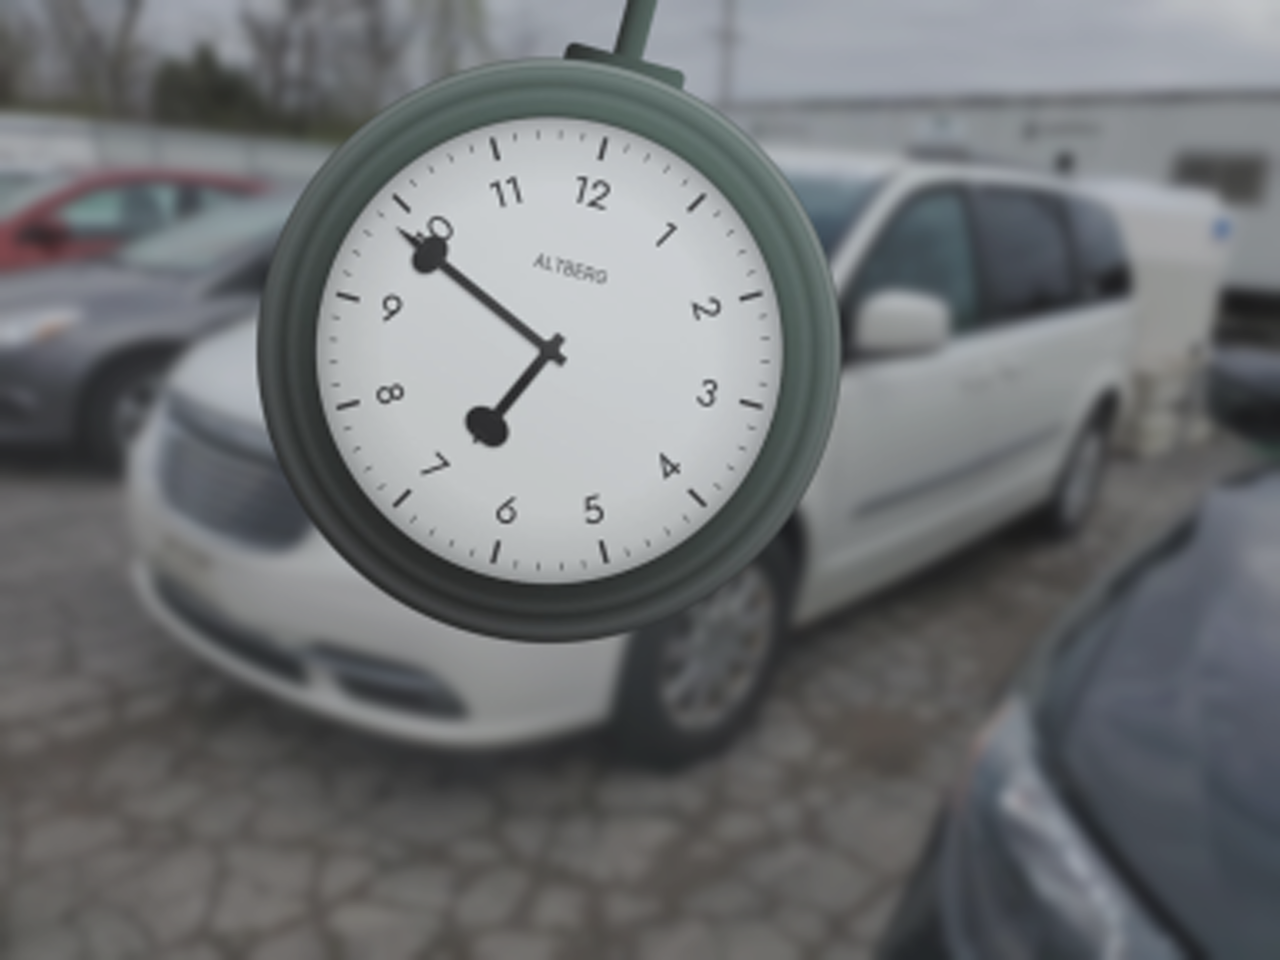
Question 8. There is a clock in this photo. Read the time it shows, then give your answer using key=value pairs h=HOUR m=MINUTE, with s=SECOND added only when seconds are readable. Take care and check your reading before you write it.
h=6 m=49
